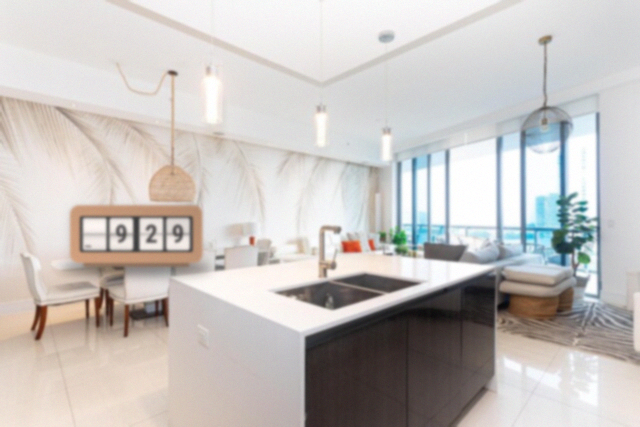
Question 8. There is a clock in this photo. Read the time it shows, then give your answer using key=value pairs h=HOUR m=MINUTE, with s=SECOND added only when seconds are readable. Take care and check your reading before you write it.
h=9 m=29
